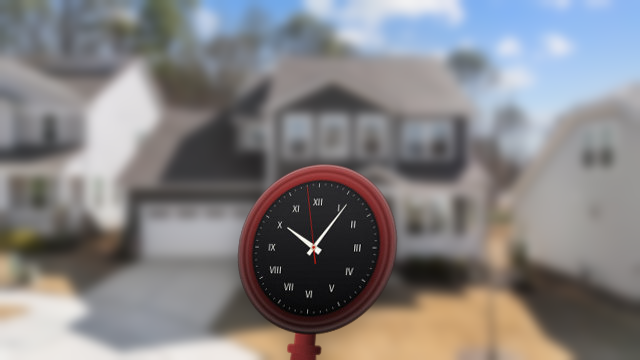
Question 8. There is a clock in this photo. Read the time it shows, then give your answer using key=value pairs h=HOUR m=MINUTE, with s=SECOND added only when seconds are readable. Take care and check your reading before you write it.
h=10 m=5 s=58
